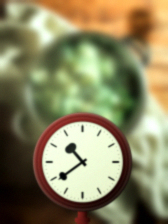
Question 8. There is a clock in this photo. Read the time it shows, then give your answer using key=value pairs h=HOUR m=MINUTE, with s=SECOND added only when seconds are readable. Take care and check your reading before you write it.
h=10 m=39
